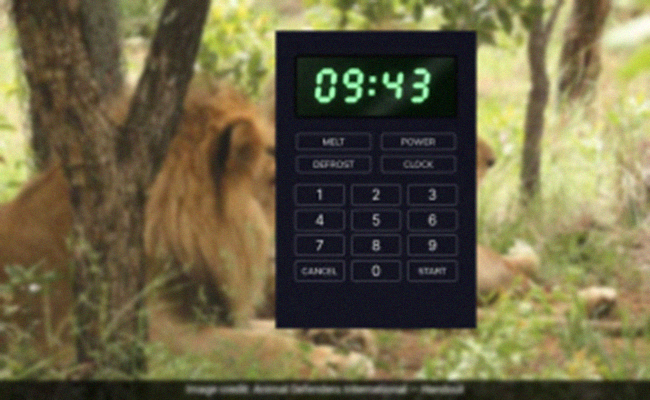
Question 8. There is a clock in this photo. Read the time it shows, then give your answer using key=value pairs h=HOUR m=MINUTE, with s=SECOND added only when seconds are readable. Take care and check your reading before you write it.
h=9 m=43
